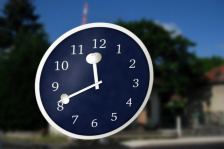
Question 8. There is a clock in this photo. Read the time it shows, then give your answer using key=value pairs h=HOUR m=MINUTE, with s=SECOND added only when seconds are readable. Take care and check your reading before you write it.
h=11 m=41
